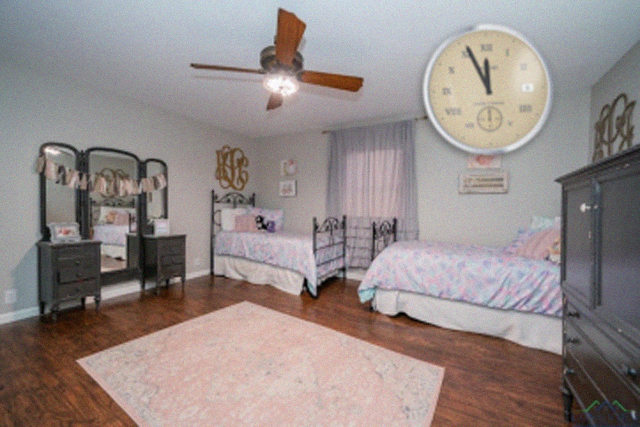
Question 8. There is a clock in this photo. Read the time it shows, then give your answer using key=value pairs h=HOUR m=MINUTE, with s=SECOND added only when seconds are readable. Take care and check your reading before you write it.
h=11 m=56
